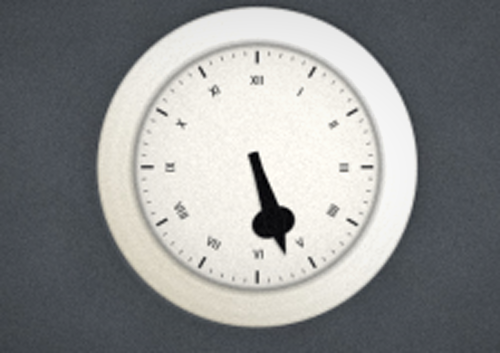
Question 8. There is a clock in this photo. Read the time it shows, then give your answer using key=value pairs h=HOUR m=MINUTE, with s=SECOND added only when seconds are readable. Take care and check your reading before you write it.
h=5 m=27
